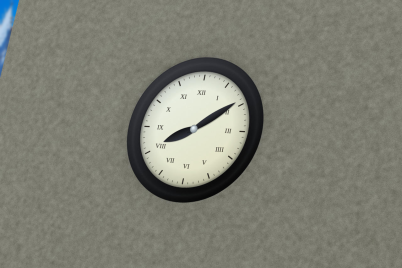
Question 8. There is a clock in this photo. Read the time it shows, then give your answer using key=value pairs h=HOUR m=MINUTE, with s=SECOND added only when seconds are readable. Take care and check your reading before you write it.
h=8 m=9
